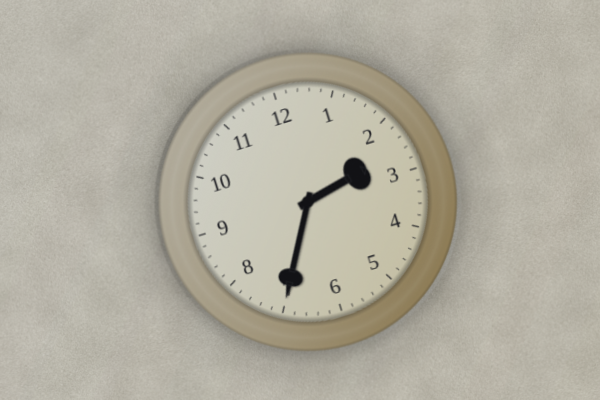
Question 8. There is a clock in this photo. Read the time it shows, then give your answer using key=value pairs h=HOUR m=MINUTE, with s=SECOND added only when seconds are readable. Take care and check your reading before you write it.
h=2 m=35
